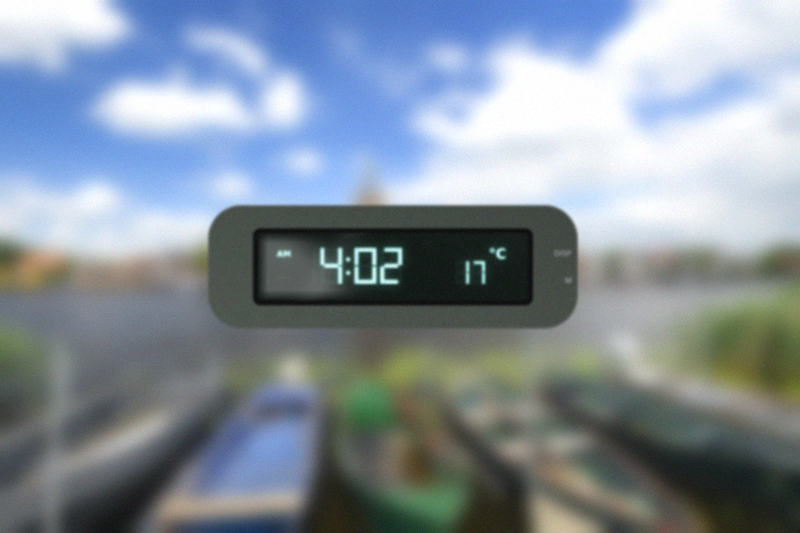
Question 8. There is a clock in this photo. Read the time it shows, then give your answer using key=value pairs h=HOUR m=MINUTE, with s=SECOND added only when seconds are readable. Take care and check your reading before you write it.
h=4 m=2
